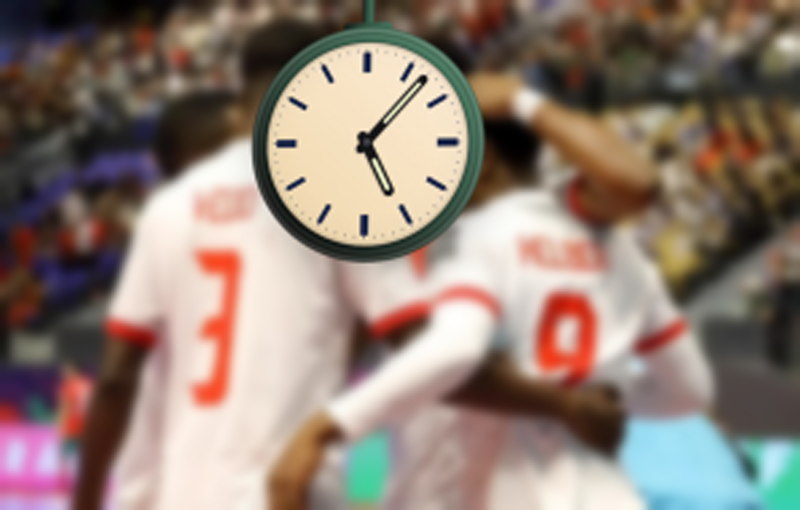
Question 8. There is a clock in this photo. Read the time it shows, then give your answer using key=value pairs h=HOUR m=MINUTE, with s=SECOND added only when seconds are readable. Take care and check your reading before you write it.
h=5 m=7
